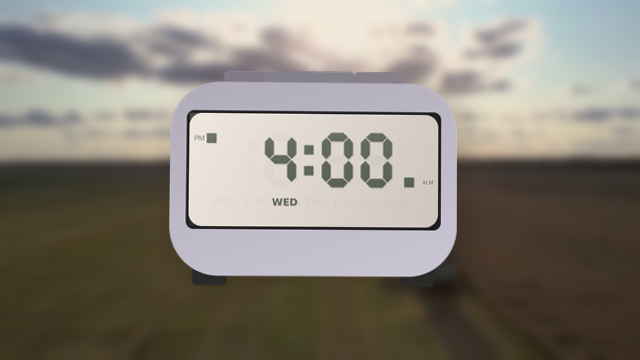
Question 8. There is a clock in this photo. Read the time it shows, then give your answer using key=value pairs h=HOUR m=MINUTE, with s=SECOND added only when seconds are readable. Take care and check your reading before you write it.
h=4 m=0
